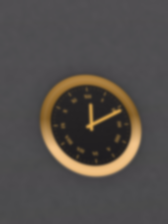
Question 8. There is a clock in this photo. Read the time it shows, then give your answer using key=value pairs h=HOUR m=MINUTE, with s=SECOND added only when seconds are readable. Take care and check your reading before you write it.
h=12 m=11
